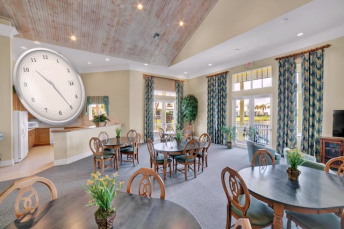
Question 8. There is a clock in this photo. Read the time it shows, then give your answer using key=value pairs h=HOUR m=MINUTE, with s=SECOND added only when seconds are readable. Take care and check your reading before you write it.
h=10 m=25
